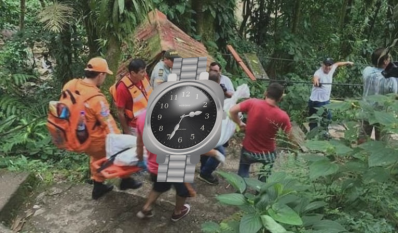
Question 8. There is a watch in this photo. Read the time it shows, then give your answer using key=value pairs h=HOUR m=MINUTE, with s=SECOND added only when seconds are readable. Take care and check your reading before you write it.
h=2 m=34
